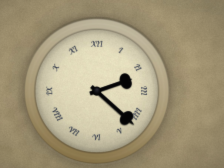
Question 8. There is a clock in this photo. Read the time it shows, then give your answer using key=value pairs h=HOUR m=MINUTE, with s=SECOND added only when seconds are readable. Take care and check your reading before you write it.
h=2 m=22
